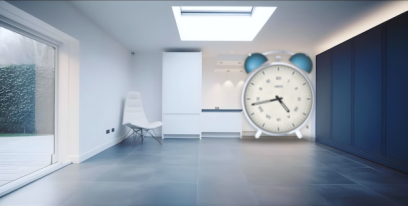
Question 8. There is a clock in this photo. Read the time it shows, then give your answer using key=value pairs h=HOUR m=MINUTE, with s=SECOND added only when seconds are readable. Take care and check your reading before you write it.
h=4 m=43
